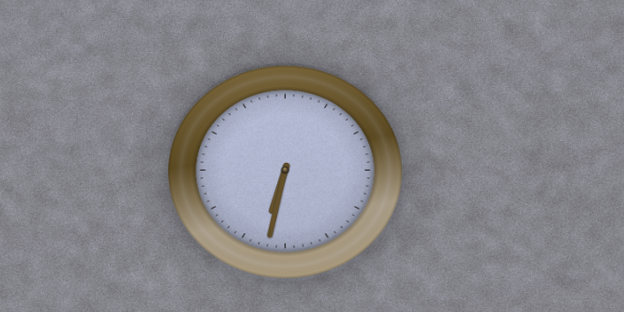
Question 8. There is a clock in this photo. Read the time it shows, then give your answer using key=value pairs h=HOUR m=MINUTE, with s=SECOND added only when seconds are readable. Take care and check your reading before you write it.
h=6 m=32
